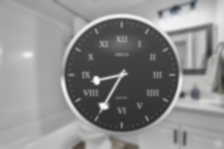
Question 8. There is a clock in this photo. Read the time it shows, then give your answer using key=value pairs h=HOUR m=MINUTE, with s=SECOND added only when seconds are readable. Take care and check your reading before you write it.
h=8 m=35
